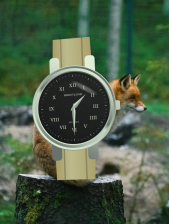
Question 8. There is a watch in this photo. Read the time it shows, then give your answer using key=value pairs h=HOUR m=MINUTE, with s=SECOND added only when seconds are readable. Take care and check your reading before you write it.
h=1 m=30
